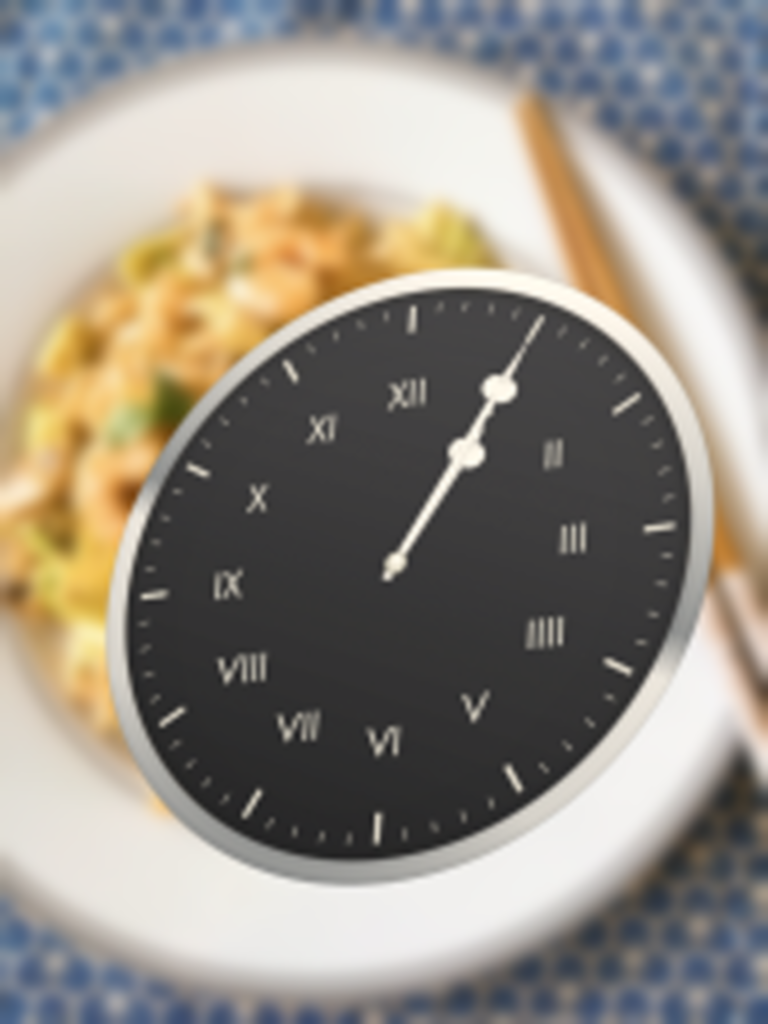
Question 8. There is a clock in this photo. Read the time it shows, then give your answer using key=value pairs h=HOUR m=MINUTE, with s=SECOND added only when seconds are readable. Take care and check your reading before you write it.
h=1 m=5
